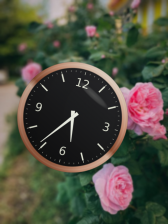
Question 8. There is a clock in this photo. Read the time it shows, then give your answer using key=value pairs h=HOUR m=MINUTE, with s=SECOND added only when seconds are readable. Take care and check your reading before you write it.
h=5 m=36
